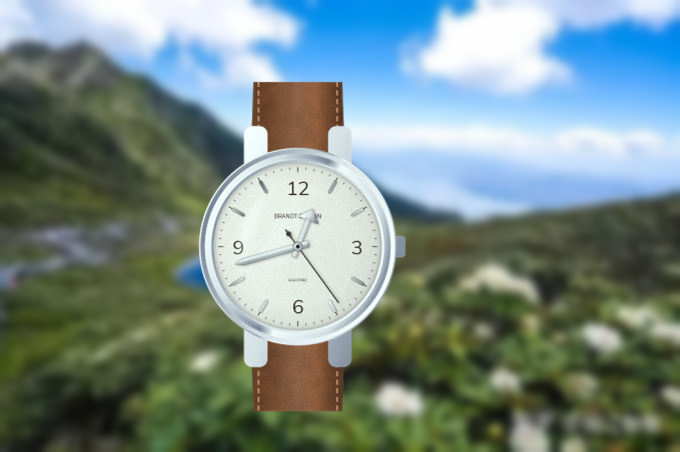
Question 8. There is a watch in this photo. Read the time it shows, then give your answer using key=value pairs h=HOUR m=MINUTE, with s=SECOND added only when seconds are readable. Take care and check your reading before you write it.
h=12 m=42 s=24
